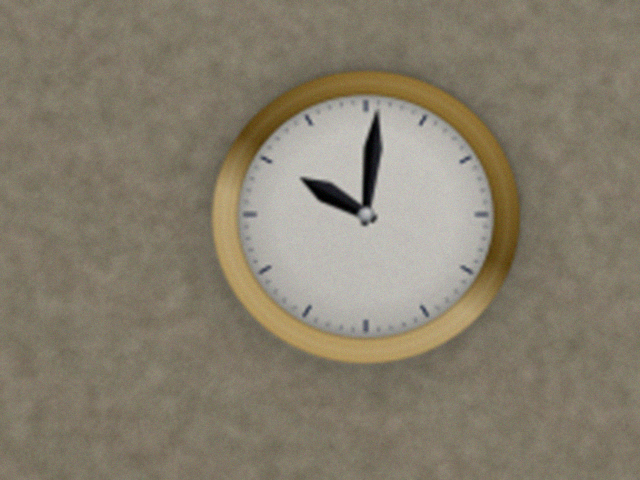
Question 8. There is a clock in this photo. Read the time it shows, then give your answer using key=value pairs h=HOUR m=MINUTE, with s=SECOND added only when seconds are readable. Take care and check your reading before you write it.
h=10 m=1
